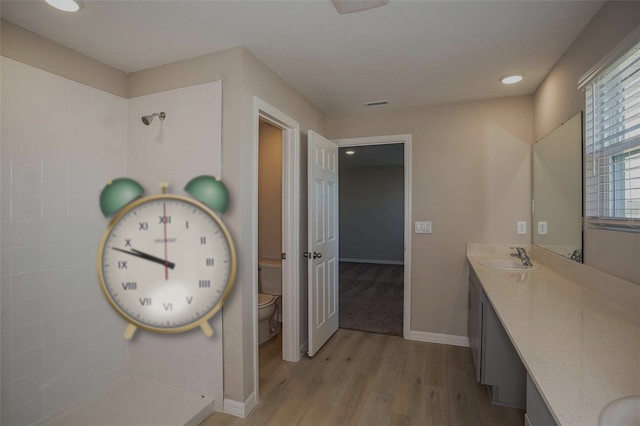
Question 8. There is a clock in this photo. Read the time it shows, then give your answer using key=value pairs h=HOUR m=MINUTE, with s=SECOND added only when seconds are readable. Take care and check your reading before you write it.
h=9 m=48 s=0
